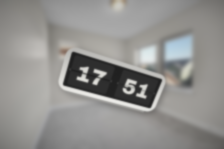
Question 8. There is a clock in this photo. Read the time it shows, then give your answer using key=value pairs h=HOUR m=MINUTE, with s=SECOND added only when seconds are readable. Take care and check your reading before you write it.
h=17 m=51
